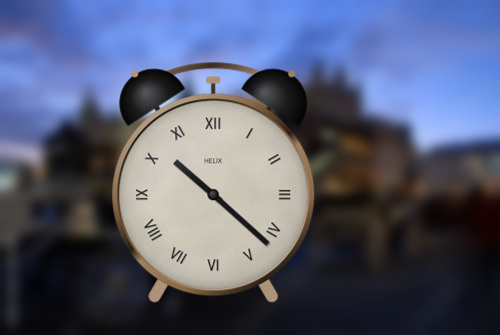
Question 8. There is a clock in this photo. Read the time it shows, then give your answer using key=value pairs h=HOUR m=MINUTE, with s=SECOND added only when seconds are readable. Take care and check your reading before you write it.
h=10 m=22
